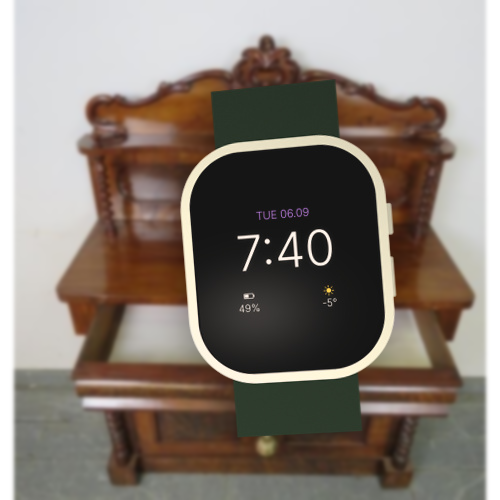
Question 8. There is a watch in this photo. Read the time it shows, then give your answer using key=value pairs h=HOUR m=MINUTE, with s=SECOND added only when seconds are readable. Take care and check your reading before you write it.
h=7 m=40
